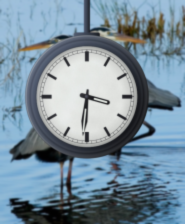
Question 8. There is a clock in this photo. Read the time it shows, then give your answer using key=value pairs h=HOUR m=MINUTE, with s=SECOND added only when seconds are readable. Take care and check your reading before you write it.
h=3 m=31
